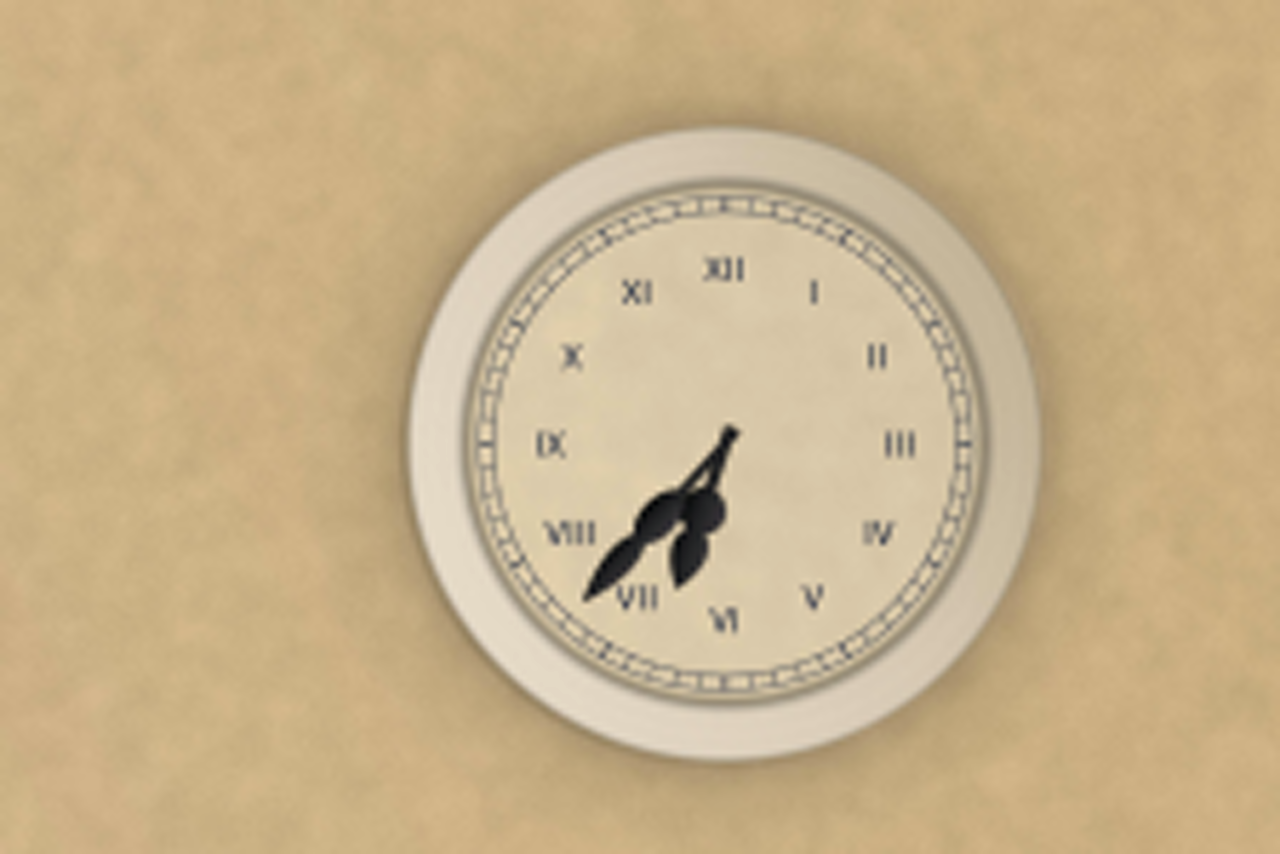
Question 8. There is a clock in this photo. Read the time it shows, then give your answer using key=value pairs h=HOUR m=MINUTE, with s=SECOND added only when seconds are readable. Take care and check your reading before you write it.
h=6 m=37
